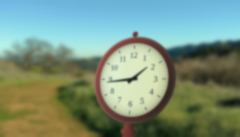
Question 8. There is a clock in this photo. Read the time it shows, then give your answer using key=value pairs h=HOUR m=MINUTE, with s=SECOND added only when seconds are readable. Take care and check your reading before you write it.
h=1 m=44
